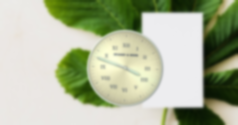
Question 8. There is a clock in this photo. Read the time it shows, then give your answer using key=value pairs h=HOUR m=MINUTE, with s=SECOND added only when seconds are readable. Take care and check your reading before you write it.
h=3 m=48
